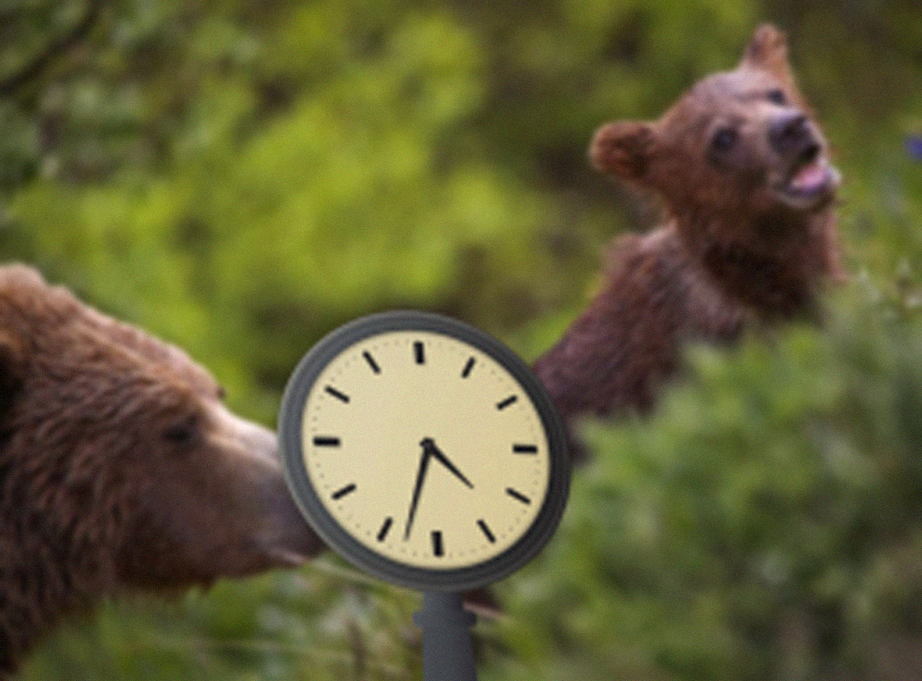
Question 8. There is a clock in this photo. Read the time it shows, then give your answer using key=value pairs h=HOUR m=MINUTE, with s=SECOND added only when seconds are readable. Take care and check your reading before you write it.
h=4 m=33
